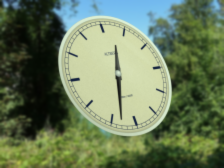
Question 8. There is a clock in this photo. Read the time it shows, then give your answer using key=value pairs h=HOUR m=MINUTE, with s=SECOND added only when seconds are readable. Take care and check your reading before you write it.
h=12 m=33
